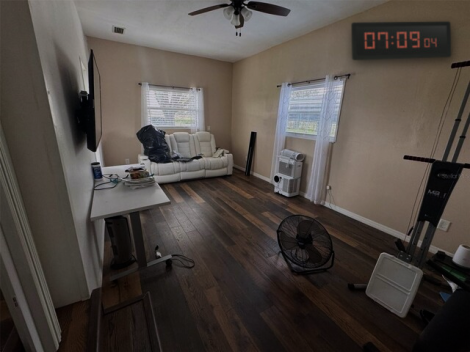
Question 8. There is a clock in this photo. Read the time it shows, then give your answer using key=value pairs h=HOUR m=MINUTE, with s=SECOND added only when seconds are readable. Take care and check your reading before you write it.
h=7 m=9 s=4
